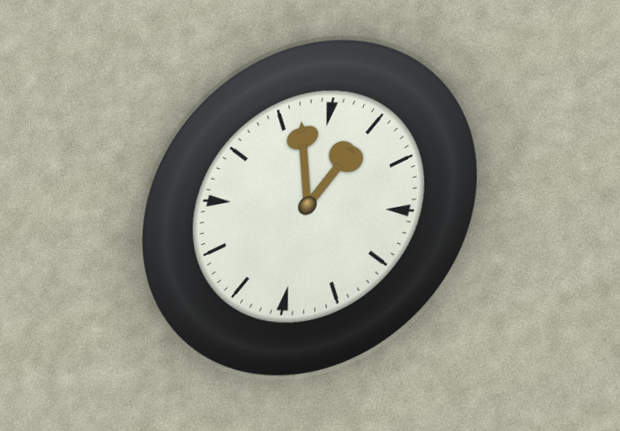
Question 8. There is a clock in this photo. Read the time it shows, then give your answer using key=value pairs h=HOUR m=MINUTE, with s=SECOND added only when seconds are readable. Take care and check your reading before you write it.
h=12 m=57
